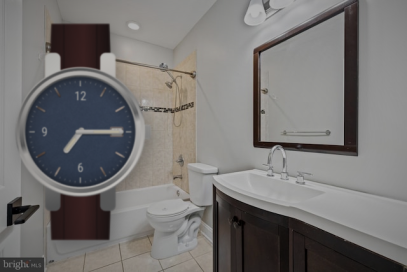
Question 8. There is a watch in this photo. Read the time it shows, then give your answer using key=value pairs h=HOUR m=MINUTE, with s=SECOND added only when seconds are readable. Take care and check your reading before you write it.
h=7 m=15
